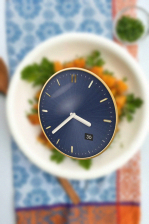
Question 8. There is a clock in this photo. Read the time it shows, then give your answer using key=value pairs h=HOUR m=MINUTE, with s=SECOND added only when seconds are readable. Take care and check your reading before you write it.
h=3 m=38
